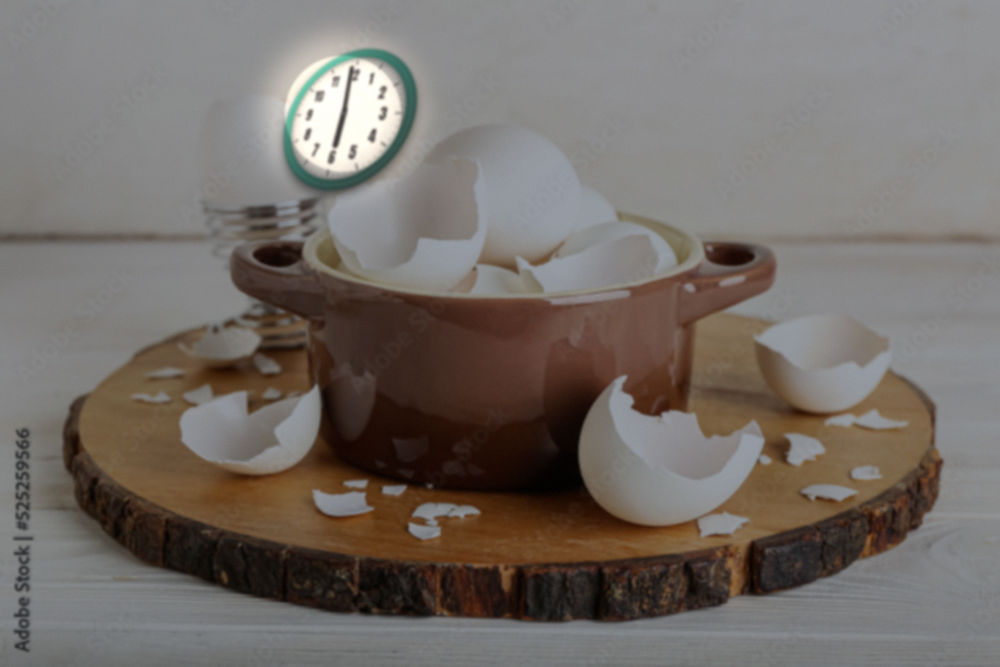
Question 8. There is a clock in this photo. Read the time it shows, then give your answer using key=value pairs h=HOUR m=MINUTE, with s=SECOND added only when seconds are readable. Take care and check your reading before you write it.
h=5 m=59
